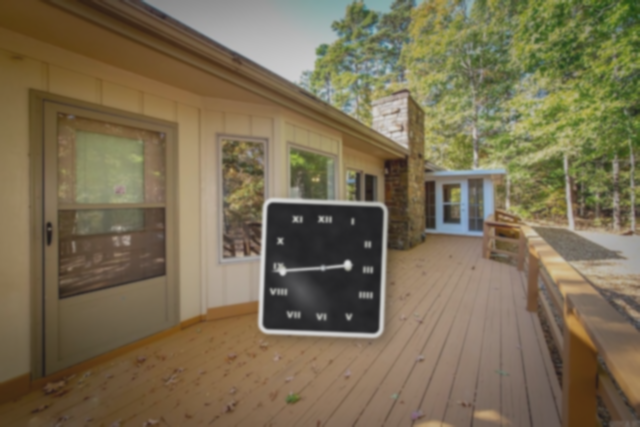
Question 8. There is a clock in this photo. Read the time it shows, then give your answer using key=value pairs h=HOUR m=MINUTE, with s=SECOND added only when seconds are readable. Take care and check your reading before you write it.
h=2 m=44
